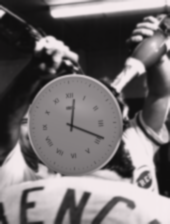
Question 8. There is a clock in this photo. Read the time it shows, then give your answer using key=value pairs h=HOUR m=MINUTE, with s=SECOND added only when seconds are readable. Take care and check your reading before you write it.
h=12 m=19
